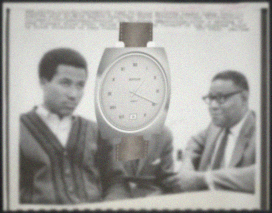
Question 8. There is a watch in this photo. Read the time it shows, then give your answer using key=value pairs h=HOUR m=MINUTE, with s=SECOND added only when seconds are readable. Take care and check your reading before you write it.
h=1 m=19
